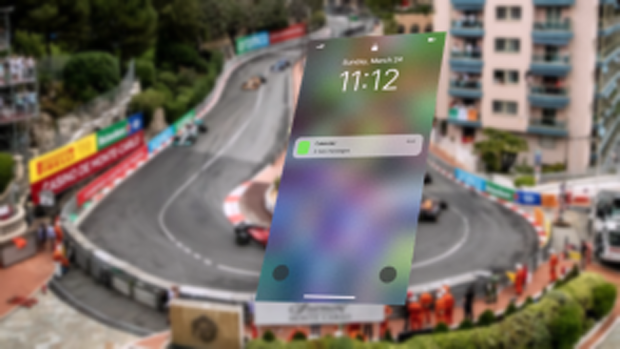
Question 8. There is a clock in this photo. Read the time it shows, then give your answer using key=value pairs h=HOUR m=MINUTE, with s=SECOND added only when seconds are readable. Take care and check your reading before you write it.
h=11 m=12
